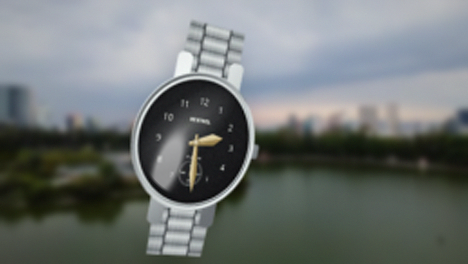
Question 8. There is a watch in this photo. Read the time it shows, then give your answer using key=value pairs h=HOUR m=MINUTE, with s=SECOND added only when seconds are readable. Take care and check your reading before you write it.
h=2 m=29
